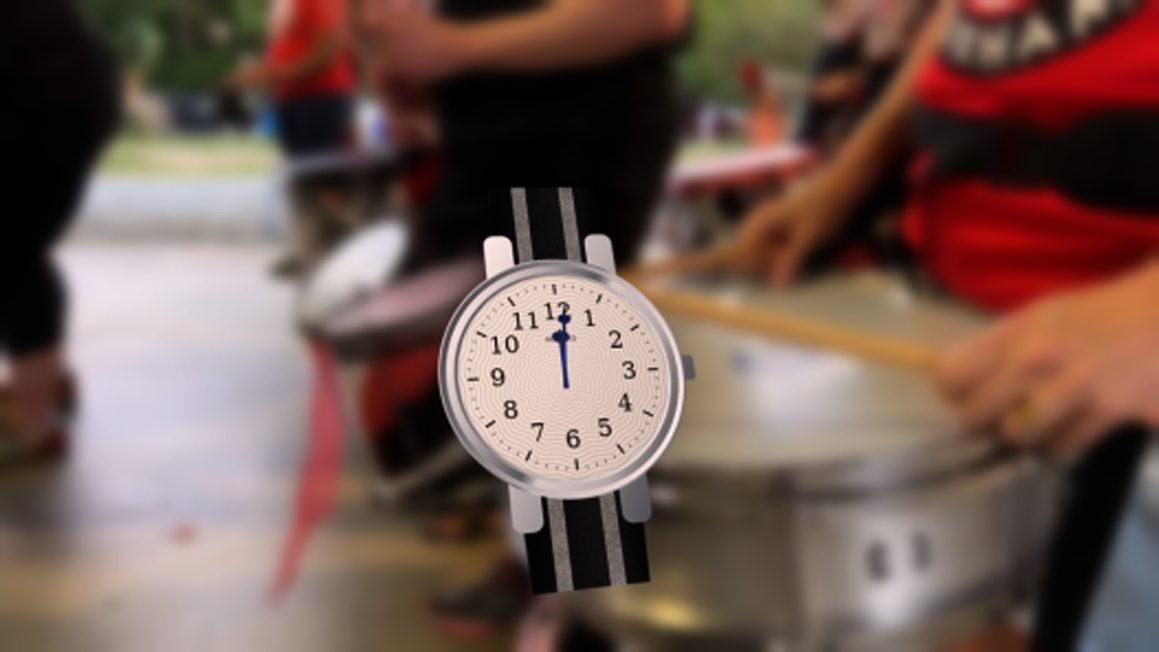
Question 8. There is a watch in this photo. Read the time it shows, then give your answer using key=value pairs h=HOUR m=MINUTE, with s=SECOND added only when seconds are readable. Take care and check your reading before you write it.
h=12 m=1
